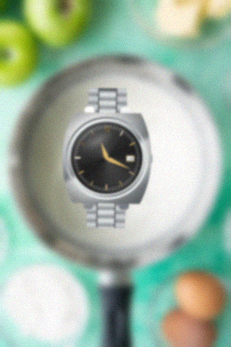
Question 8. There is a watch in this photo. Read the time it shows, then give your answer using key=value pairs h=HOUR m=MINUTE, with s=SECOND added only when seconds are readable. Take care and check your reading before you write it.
h=11 m=19
